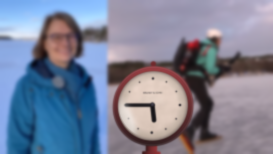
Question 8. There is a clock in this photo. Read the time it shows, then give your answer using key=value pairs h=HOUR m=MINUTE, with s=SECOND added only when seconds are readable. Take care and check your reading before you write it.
h=5 m=45
